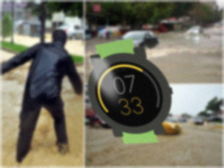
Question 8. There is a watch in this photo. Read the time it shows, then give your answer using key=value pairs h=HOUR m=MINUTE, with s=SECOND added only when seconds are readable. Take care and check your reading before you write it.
h=7 m=33
